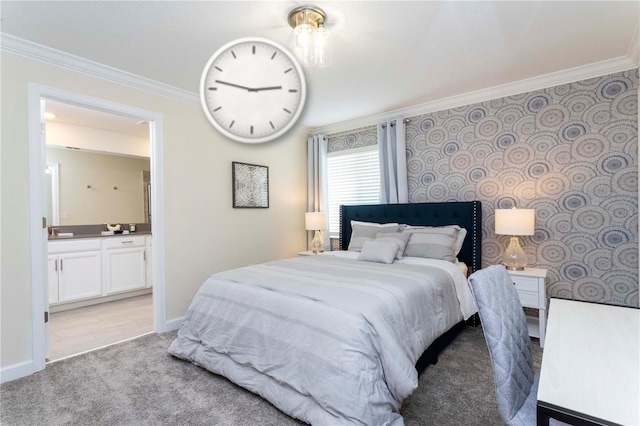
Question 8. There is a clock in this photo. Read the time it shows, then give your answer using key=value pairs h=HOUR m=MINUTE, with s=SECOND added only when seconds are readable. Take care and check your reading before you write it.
h=2 m=47
